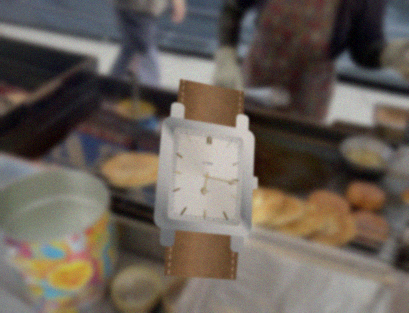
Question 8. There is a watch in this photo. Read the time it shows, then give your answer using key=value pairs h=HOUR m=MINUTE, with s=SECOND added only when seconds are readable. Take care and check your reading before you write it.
h=6 m=16
